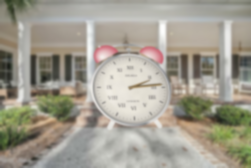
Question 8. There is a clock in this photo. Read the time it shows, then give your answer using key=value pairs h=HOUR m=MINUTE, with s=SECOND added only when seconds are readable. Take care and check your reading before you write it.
h=2 m=14
